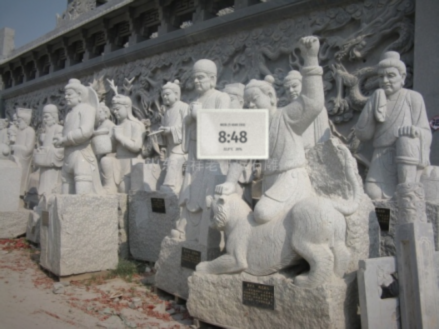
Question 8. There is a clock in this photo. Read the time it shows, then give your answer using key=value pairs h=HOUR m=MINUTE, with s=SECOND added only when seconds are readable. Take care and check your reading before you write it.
h=8 m=48
